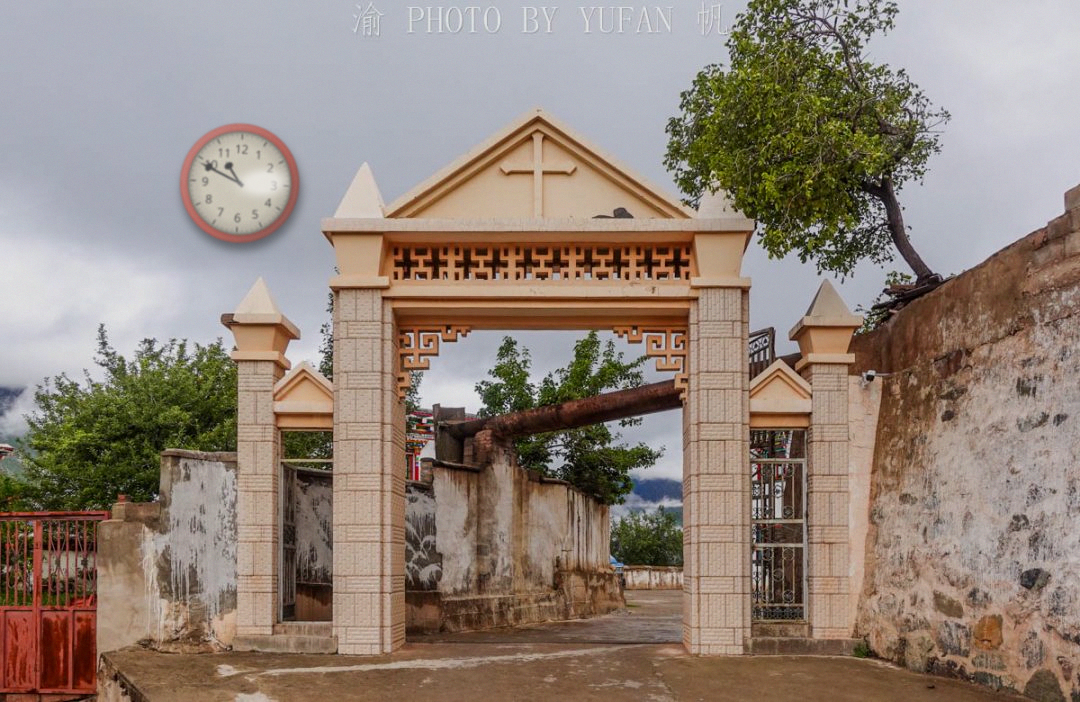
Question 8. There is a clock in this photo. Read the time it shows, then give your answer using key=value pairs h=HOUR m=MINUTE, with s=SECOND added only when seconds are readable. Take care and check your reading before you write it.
h=10 m=49
